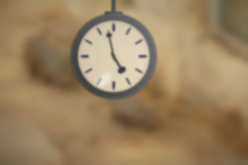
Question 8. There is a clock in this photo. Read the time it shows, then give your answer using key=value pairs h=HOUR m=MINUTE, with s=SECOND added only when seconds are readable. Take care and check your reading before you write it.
h=4 m=58
